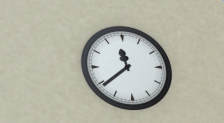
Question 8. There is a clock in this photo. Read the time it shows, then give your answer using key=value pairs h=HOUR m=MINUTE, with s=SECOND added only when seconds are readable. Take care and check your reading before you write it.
h=11 m=39
